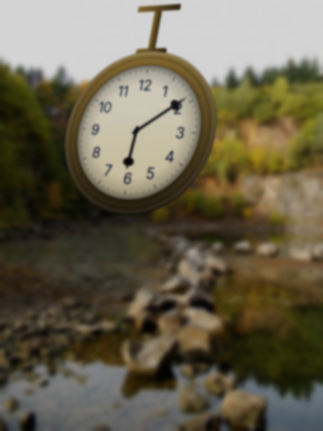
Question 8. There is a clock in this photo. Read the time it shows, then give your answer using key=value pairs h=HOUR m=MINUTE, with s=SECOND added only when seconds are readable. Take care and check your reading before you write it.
h=6 m=9
